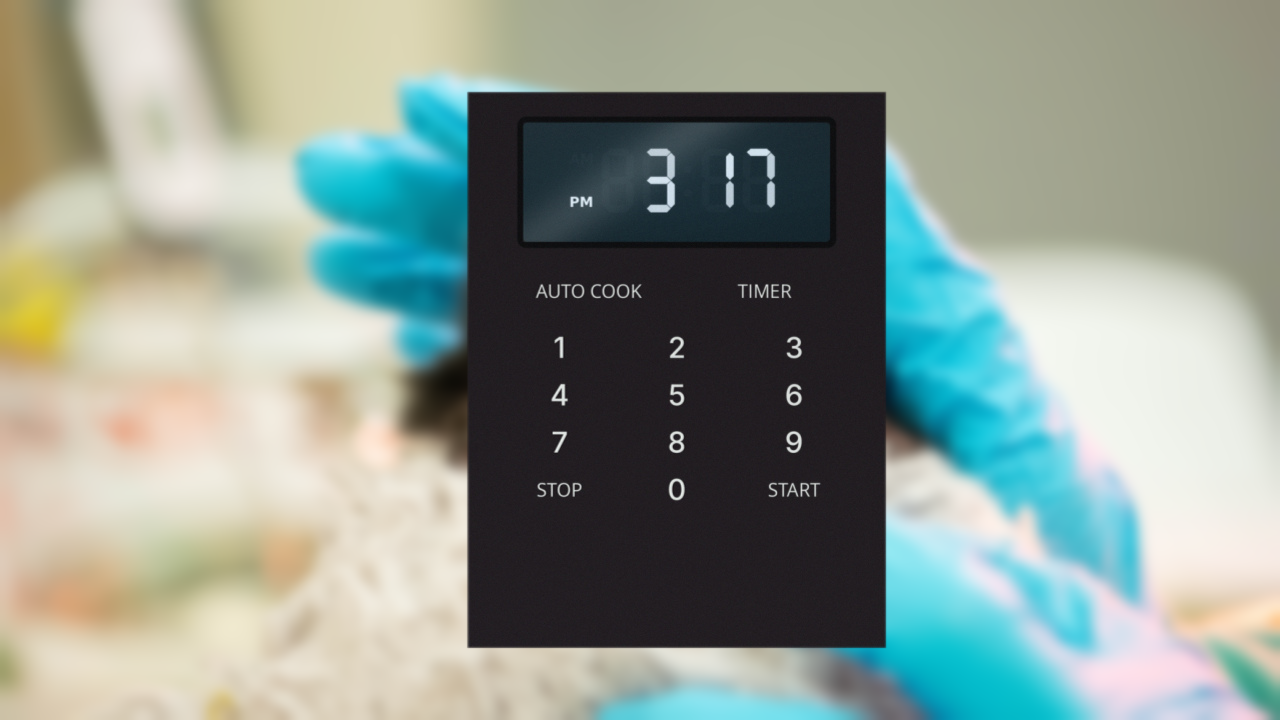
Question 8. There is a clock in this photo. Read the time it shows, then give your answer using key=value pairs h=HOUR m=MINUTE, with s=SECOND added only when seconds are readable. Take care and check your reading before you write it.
h=3 m=17
